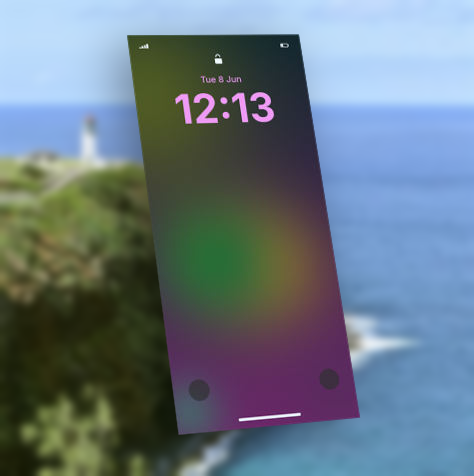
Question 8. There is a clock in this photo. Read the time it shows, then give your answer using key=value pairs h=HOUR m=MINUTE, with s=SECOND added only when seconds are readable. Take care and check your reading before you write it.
h=12 m=13
